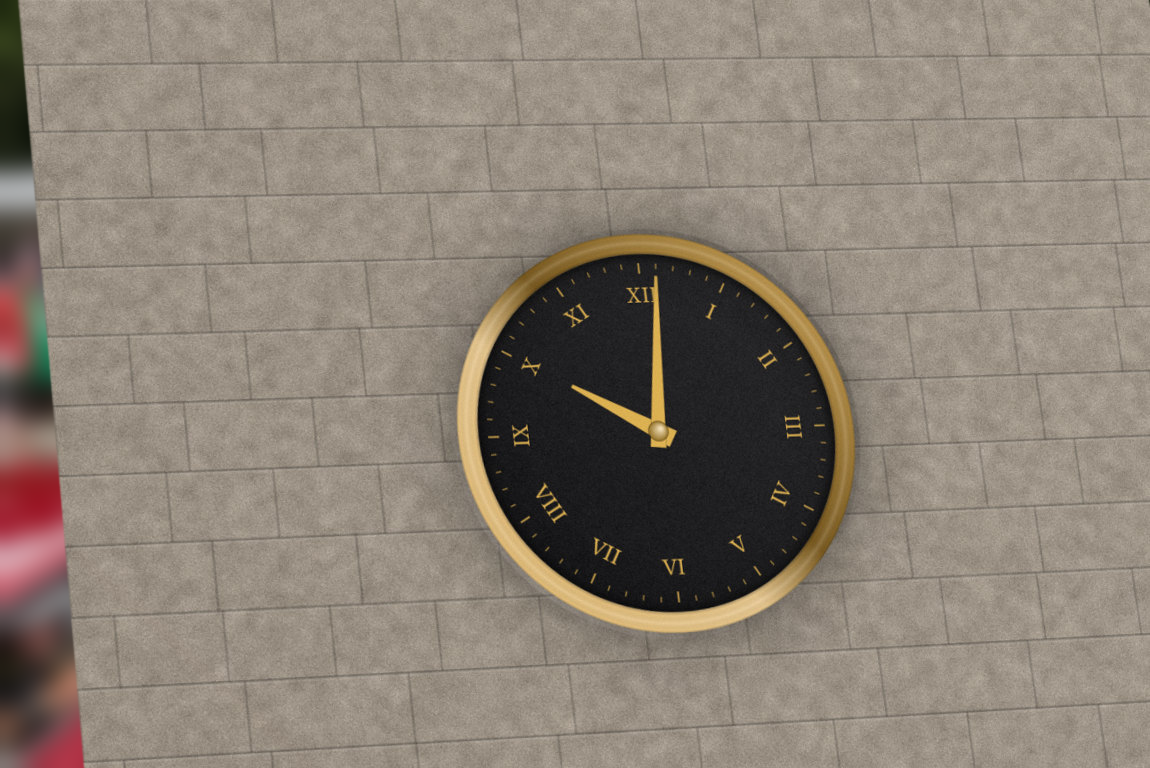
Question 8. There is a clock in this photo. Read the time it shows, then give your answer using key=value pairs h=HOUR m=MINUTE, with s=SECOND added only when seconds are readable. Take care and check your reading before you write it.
h=10 m=1
